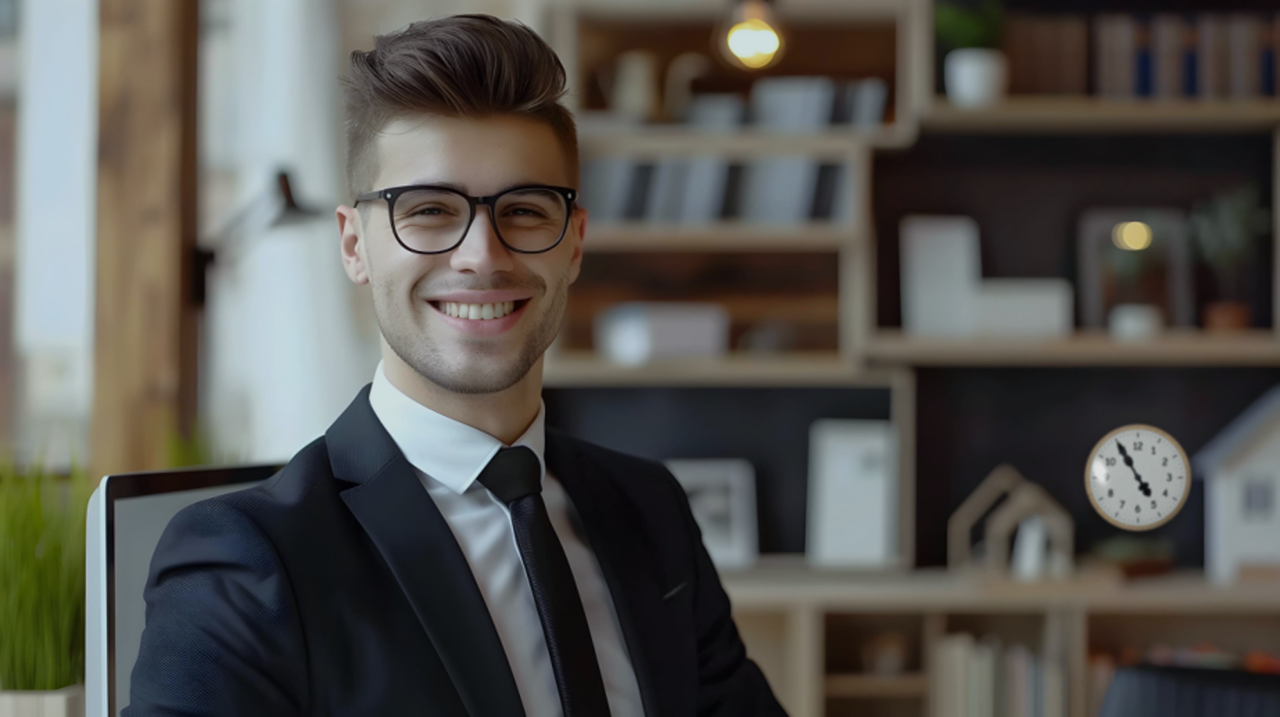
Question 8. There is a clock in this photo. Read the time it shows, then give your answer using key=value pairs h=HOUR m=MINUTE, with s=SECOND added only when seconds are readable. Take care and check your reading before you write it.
h=4 m=55
